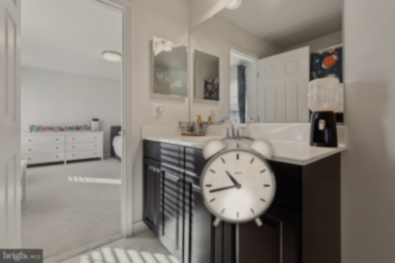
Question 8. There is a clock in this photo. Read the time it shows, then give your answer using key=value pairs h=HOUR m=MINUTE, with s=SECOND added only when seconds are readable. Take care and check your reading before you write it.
h=10 m=43
